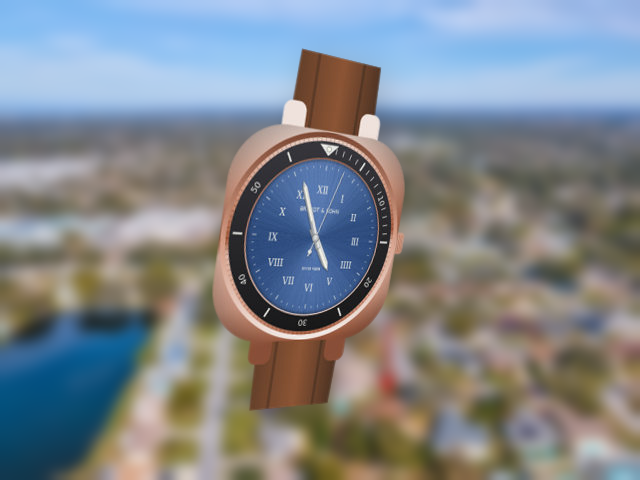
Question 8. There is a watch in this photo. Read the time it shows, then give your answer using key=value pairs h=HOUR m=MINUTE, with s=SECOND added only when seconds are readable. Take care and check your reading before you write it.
h=4 m=56 s=3
